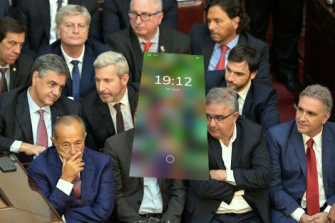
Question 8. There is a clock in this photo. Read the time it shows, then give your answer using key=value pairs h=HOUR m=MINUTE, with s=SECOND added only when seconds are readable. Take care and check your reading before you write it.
h=19 m=12
